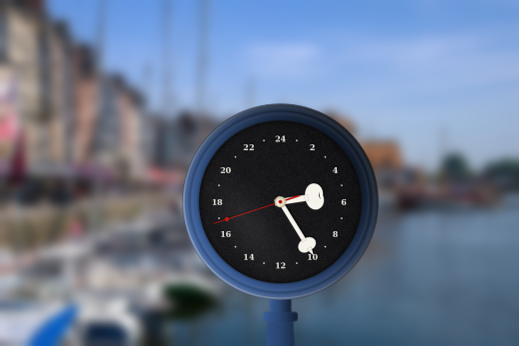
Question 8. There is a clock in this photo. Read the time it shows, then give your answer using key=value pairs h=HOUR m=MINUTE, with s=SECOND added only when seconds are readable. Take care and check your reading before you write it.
h=5 m=24 s=42
